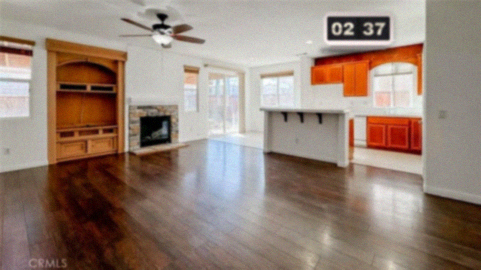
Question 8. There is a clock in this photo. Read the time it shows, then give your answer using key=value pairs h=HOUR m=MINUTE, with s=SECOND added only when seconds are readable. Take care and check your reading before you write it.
h=2 m=37
